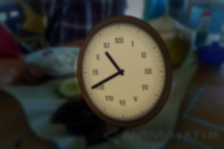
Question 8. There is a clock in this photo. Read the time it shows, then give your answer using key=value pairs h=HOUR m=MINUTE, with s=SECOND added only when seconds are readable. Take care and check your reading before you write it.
h=10 m=41
